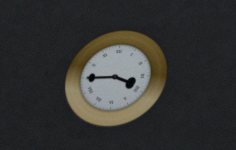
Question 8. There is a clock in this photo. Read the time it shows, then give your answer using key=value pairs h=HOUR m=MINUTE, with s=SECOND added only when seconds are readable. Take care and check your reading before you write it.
h=3 m=45
